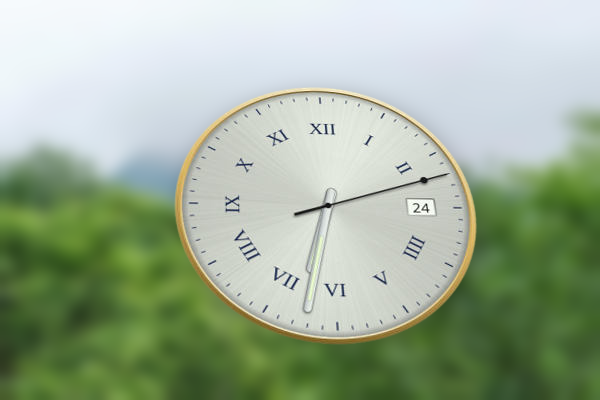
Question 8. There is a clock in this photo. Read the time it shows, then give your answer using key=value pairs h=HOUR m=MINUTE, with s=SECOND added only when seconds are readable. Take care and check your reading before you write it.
h=6 m=32 s=12
